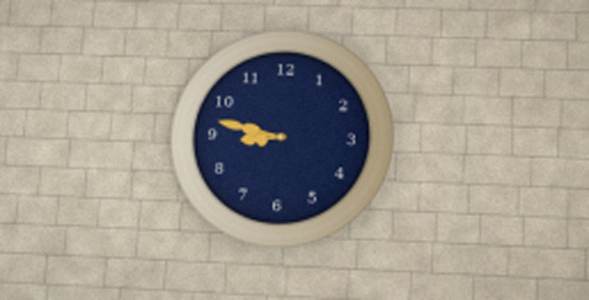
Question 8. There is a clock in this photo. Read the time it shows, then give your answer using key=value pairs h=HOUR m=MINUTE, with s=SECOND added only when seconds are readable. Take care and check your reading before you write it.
h=8 m=47
